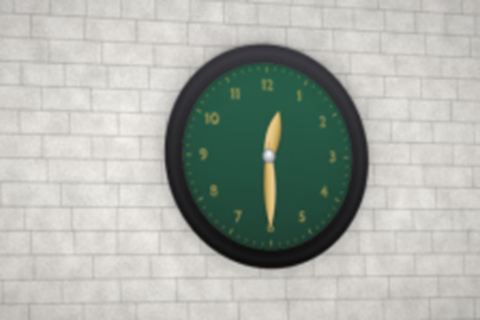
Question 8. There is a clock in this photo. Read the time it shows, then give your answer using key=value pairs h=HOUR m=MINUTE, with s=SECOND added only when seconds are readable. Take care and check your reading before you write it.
h=12 m=30
